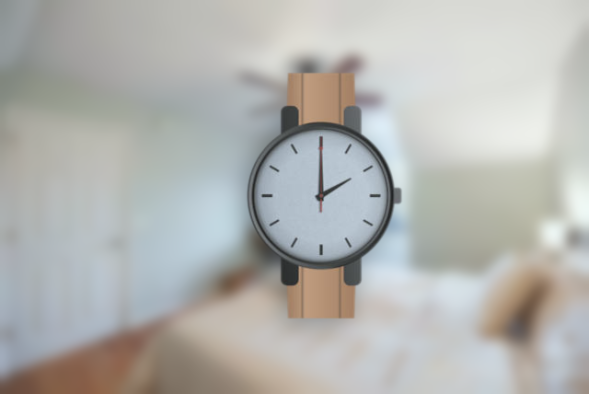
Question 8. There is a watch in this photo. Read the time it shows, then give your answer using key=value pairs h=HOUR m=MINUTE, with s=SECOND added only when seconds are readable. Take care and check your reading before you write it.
h=2 m=0 s=0
